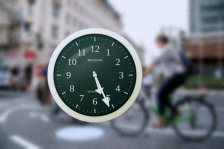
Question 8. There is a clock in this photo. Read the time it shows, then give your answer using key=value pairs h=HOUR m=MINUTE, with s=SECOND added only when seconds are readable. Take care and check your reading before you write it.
h=5 m=26
